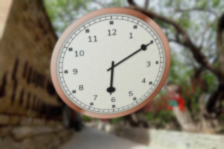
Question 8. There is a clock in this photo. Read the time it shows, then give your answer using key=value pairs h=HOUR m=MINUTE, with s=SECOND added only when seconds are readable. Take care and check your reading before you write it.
h=6 m=10
